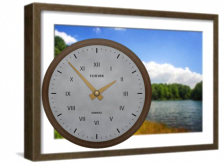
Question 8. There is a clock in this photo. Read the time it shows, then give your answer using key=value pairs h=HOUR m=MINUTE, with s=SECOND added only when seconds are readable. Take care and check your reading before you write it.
h=1 m=53
